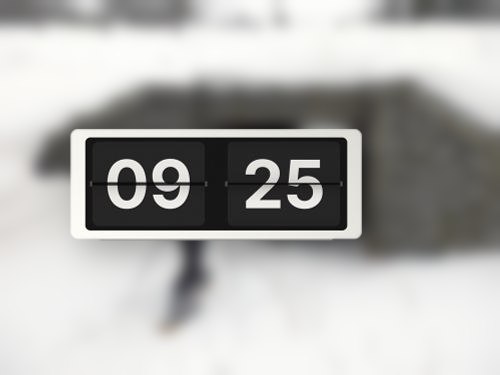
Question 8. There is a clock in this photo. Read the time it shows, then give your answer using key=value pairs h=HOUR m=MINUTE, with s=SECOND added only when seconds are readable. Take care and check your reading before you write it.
h=9 m=25
